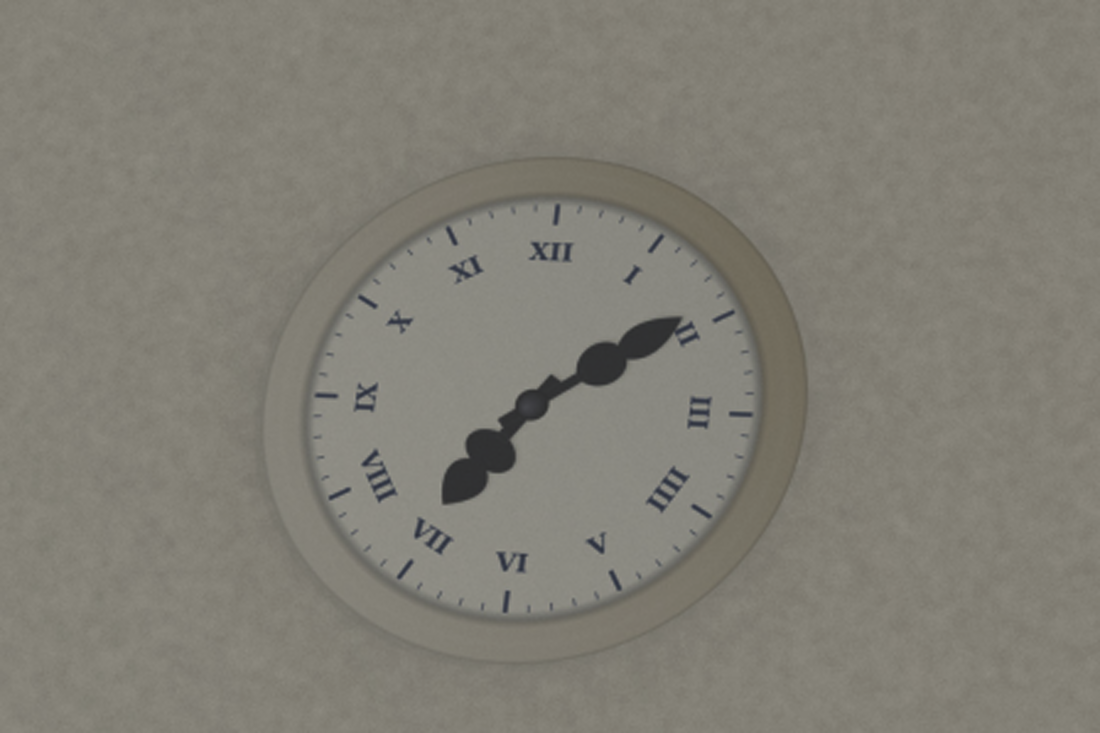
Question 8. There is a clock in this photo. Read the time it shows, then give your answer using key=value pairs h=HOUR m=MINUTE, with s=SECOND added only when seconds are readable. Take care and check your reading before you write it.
h=7 m=9
